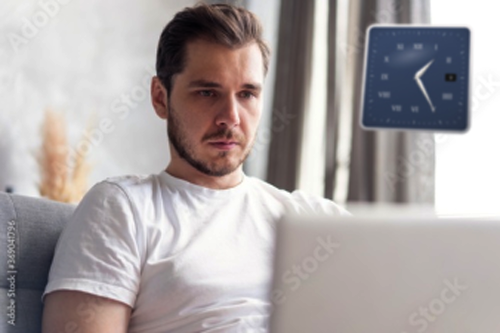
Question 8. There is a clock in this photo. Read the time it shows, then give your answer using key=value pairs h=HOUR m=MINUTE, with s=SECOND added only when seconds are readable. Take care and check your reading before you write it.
h=1 m=25
